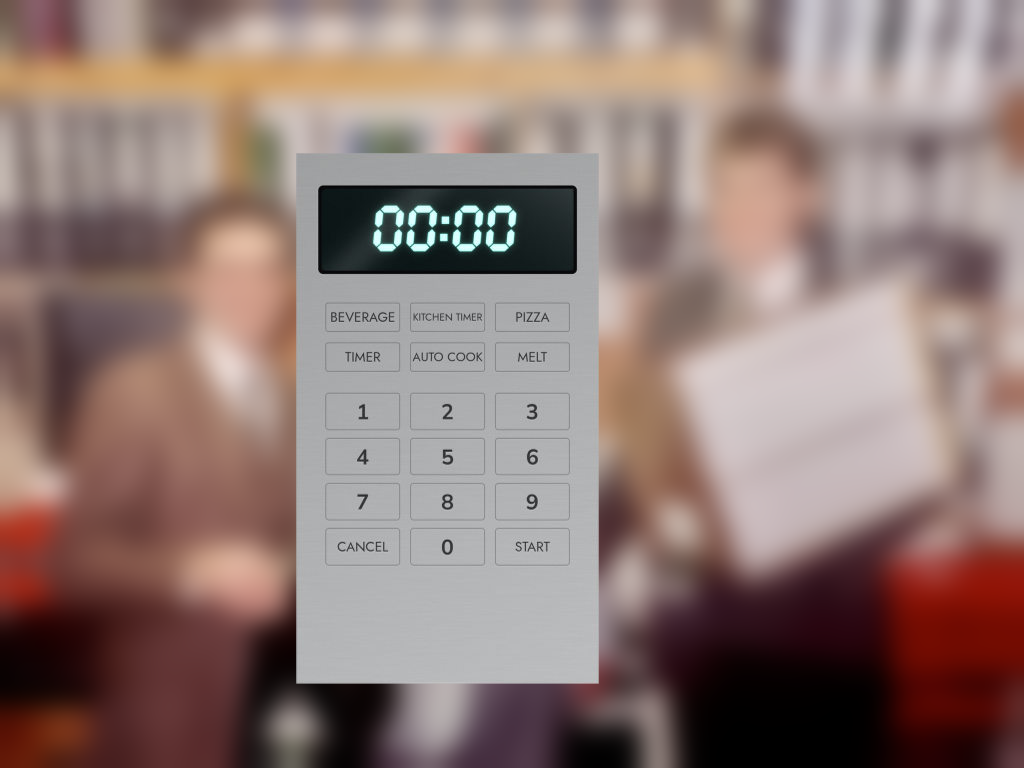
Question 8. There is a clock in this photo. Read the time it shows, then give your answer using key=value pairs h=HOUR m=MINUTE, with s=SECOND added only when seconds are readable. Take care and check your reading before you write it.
h=0 m=0
